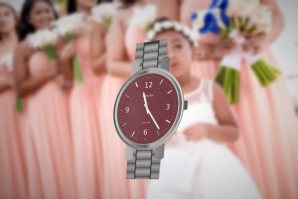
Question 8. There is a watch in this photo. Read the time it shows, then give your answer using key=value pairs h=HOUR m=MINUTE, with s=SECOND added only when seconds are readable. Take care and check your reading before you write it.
h=11 m=24
